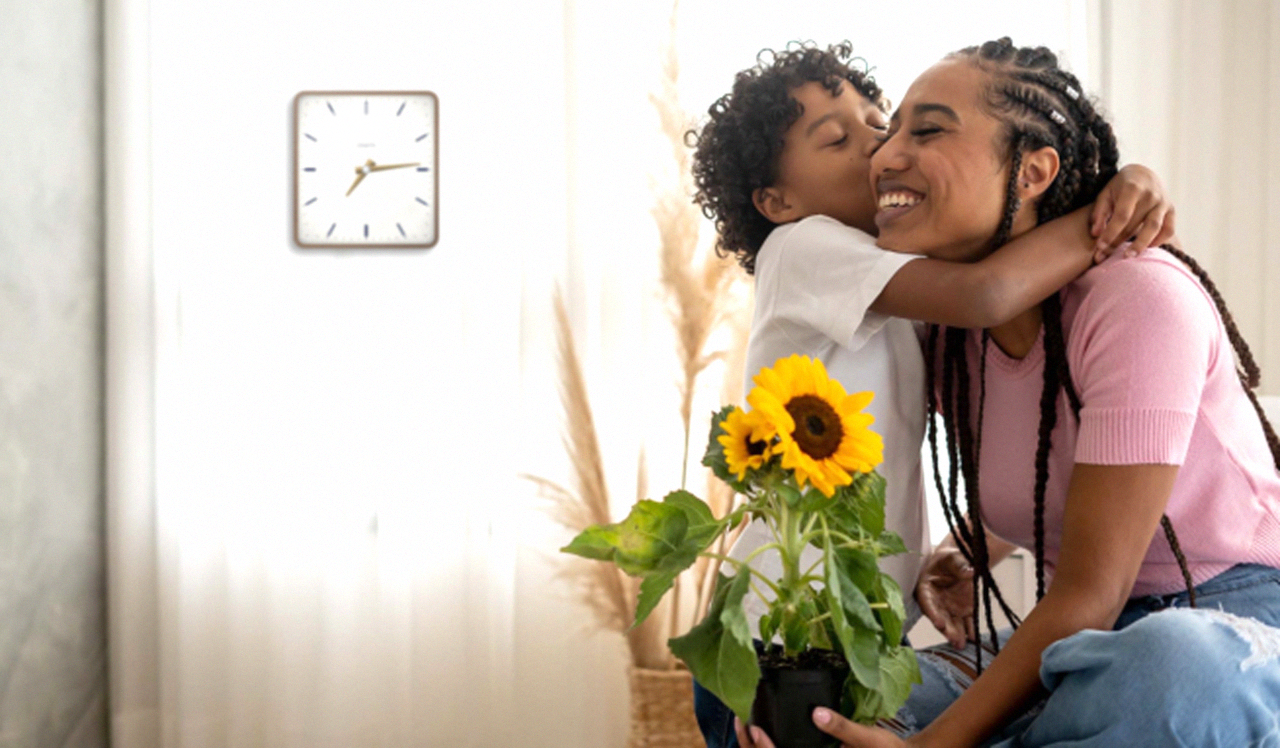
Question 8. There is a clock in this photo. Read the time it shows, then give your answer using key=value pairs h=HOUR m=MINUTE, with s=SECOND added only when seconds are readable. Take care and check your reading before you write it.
h=7 m=14
